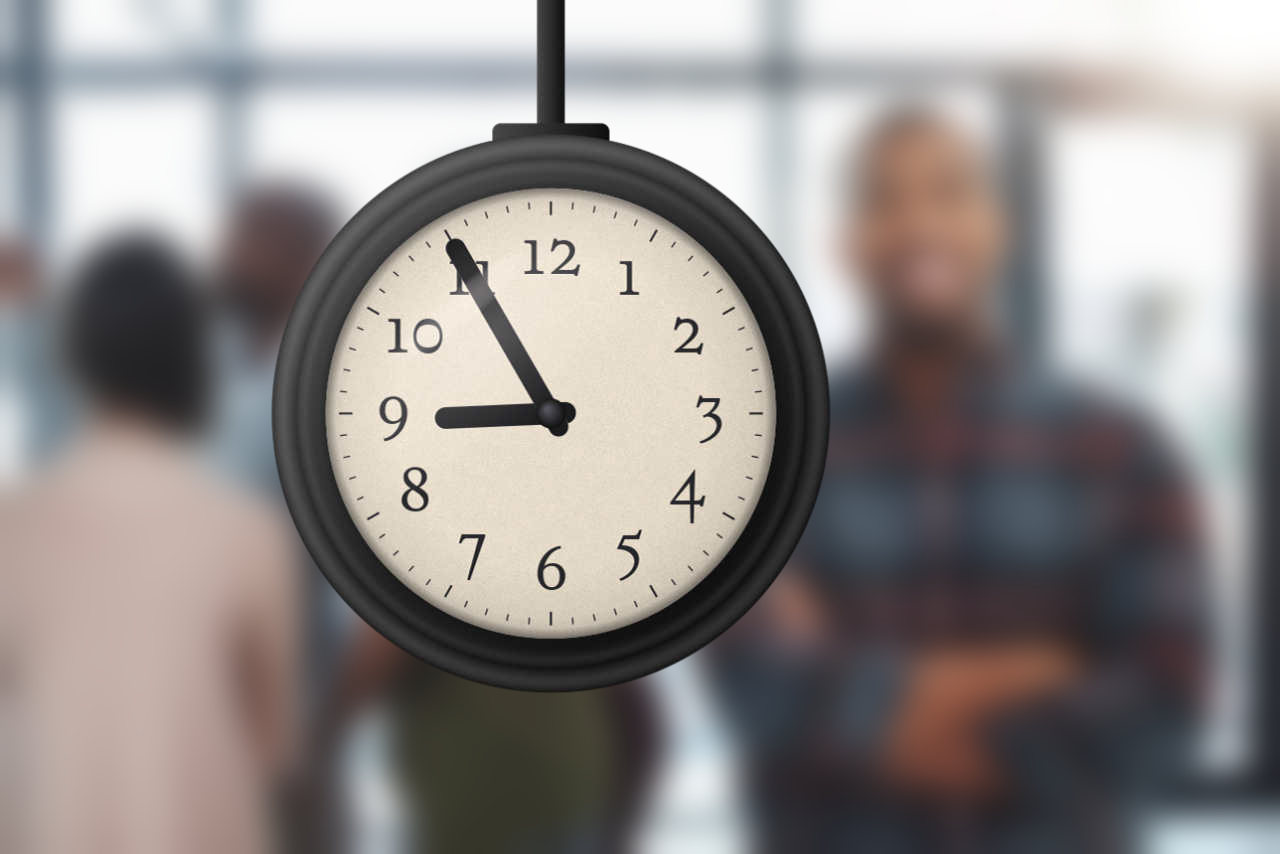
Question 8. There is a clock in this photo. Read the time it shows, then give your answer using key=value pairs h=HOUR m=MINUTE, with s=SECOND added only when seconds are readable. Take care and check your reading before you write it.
h=8 m=55
